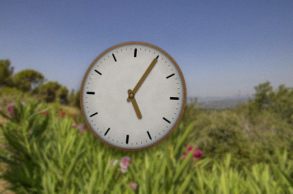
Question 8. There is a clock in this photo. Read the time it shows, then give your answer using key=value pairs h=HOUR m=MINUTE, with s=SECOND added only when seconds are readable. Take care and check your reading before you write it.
h=5 m=5
